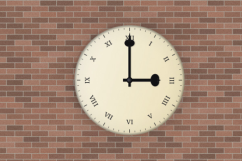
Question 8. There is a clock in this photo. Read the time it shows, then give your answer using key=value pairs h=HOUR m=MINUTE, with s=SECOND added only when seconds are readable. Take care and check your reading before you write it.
h=3 m=0
